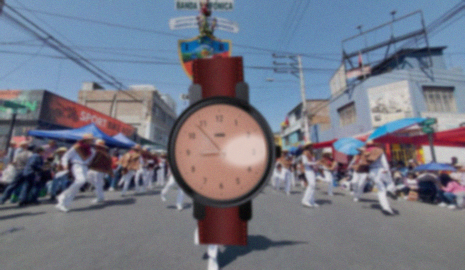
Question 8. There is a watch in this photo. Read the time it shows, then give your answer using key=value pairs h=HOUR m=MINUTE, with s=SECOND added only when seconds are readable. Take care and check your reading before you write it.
h=8 m=53
